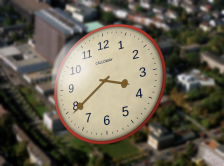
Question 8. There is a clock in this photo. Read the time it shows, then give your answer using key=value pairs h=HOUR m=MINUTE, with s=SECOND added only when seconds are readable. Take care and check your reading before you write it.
h=3 m=39
